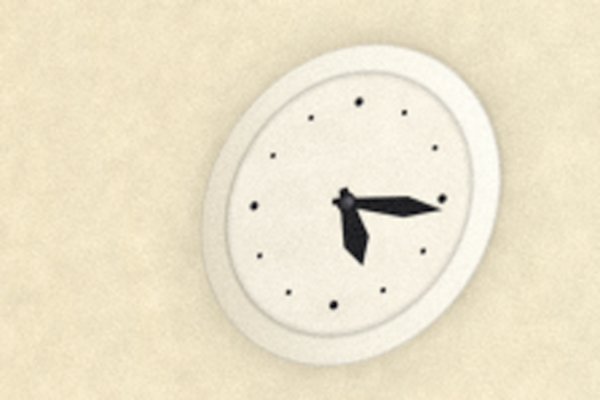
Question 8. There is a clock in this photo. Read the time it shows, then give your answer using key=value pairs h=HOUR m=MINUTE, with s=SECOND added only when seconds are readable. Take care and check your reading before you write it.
h=5 m=16
